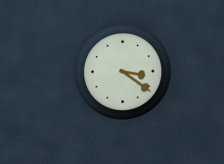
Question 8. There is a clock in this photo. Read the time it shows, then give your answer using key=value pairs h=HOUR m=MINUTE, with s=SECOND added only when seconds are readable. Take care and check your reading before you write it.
h=3 m=21
